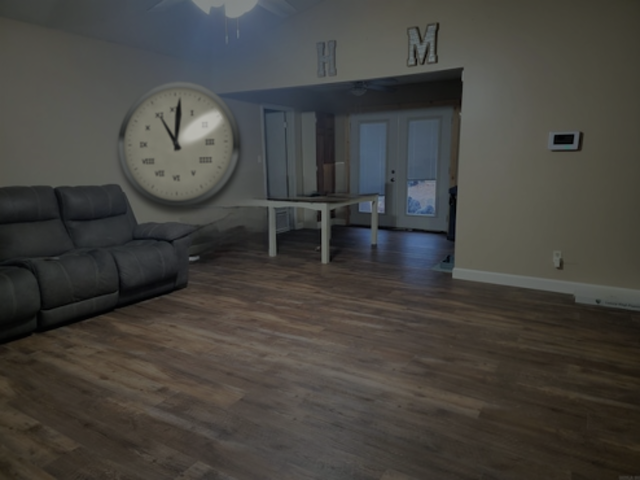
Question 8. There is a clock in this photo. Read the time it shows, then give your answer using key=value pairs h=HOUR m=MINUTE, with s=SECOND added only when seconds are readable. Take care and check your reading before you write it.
h=11 m=1
